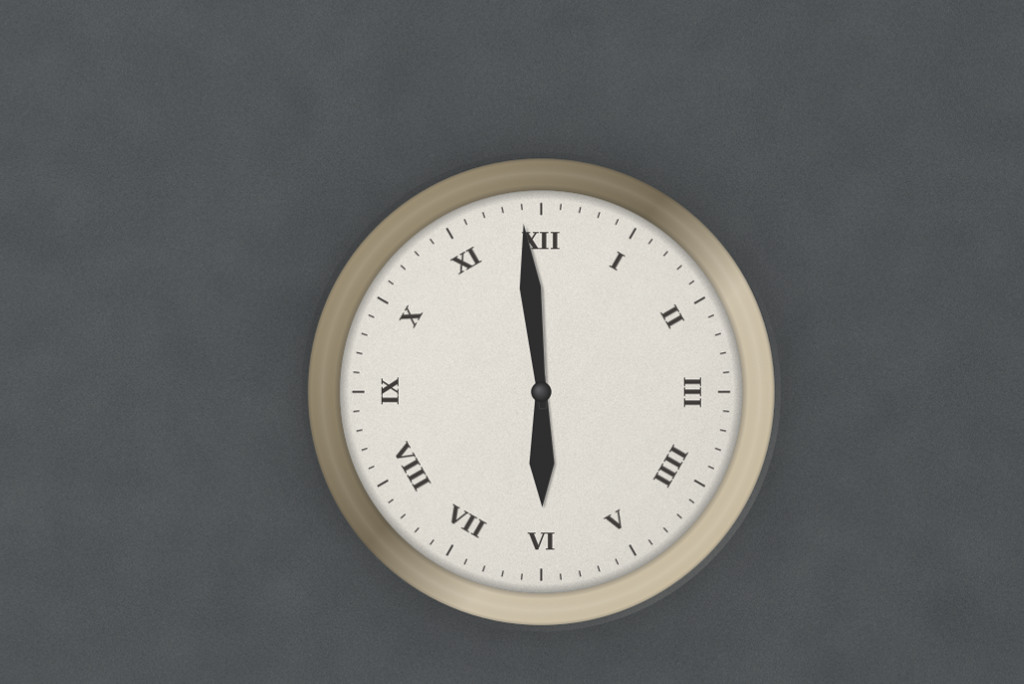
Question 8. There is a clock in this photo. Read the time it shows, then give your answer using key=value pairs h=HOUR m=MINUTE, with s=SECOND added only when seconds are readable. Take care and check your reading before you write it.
h=5 m=59
